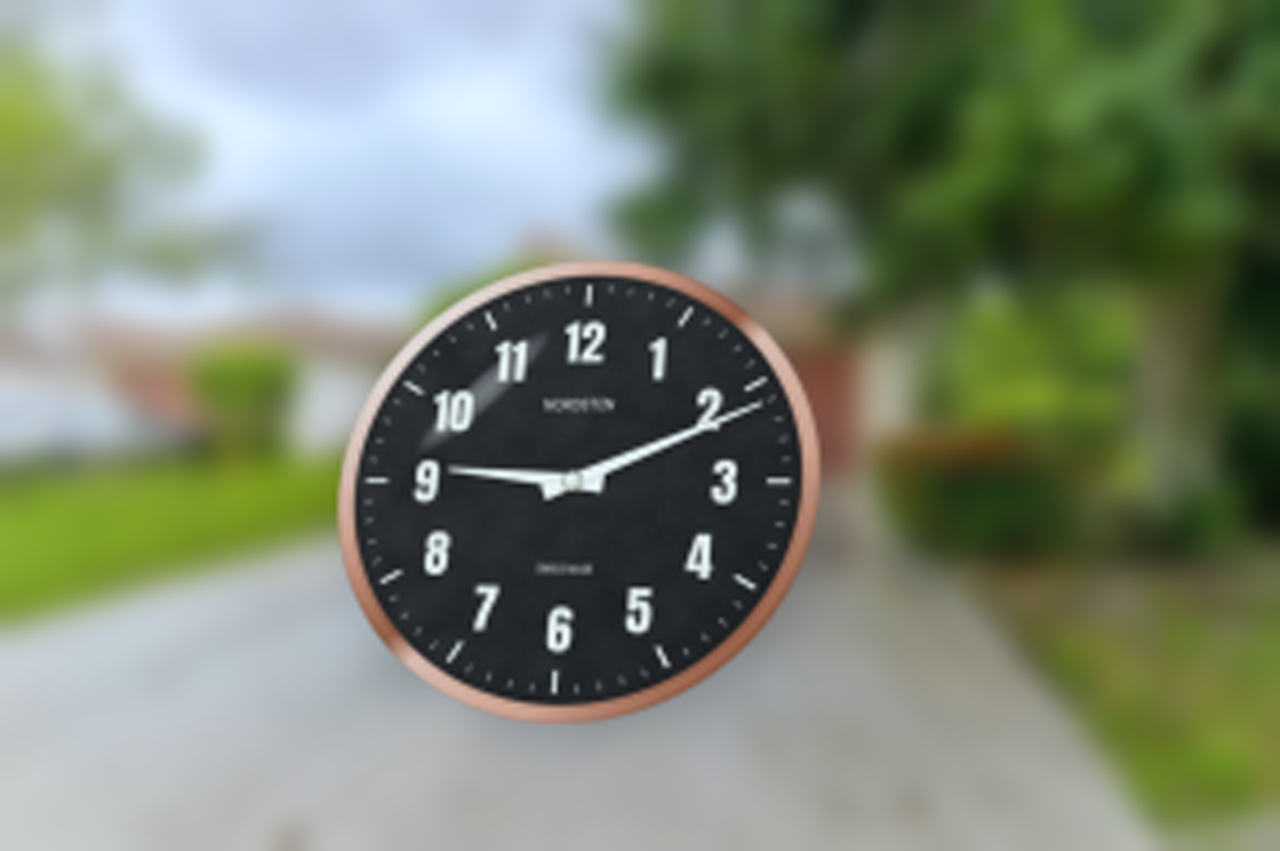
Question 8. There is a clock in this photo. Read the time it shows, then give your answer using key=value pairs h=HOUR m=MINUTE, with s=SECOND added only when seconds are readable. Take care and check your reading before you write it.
h=9 m=11
